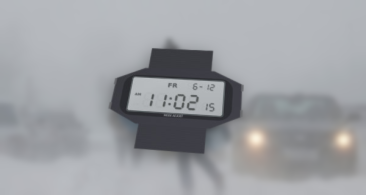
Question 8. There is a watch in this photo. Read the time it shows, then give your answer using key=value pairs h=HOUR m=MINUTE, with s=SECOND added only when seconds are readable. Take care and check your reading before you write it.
h=11 m=2 s=15
